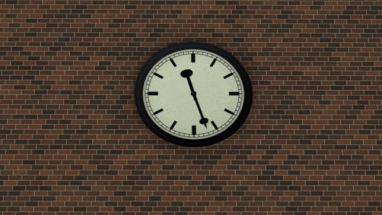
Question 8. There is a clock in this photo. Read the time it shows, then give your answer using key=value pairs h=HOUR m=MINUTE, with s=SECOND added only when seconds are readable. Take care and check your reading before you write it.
h=11 m=27
